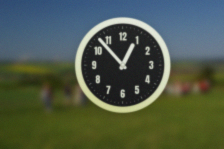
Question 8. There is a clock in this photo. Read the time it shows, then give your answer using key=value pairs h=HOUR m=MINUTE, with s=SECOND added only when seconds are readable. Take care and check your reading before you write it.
h=12 m=53
